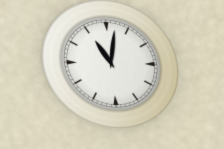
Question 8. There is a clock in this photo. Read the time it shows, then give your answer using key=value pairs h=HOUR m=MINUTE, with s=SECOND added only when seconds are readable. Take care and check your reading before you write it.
h=11 m=2
